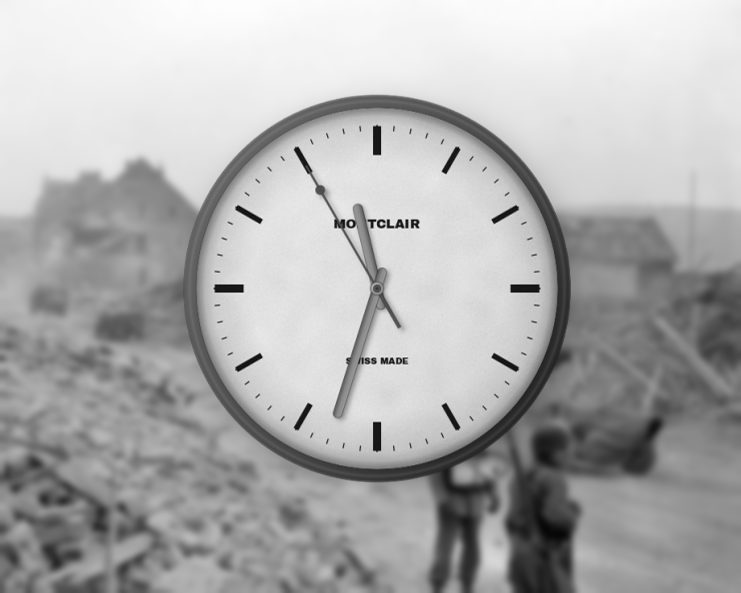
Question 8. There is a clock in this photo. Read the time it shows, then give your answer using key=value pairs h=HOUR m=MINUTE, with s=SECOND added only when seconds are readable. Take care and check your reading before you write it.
h=11 m=32 s=55
